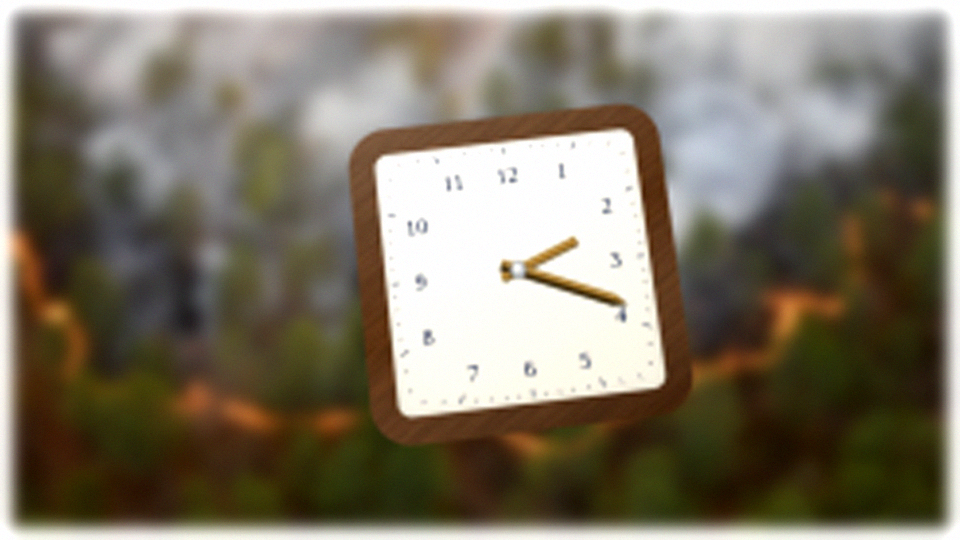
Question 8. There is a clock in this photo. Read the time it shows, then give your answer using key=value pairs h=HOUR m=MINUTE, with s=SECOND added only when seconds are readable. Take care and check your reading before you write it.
h=2 m=19
